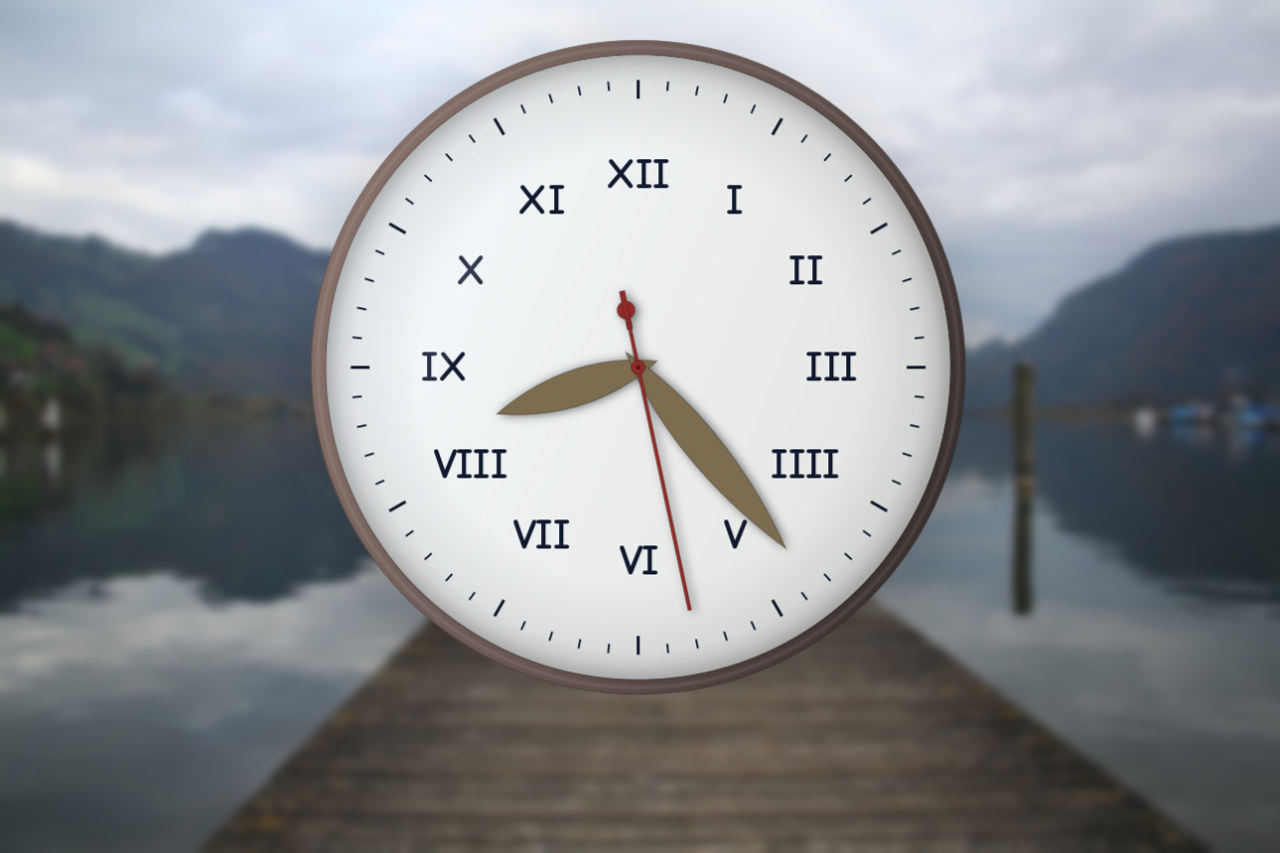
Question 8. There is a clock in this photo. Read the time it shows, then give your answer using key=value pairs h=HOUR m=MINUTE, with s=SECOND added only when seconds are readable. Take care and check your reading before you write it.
h=8 m=23 s=28
